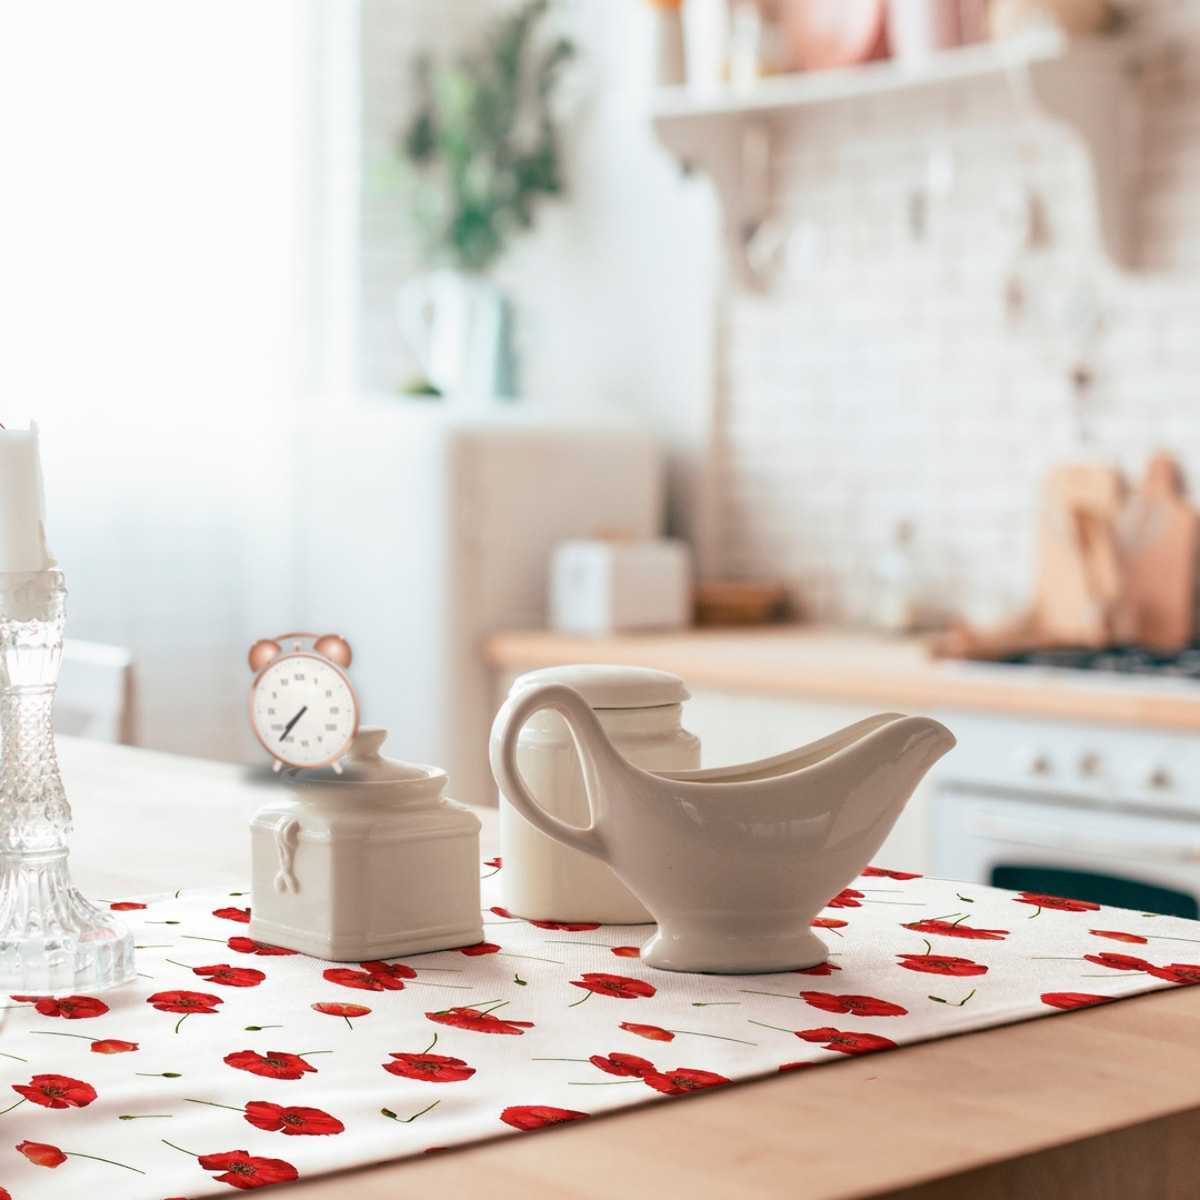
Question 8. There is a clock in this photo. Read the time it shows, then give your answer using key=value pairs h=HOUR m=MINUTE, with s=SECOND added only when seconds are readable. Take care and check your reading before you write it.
h=7 m=37
